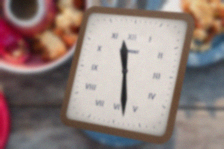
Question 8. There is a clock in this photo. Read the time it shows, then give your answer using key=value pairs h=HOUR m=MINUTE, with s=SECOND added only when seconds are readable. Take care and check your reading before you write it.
h=11 m=28
